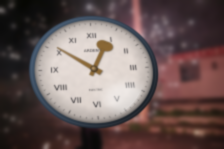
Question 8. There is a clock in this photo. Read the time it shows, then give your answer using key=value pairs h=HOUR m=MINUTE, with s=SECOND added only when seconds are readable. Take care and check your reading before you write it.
h=12 m=51
